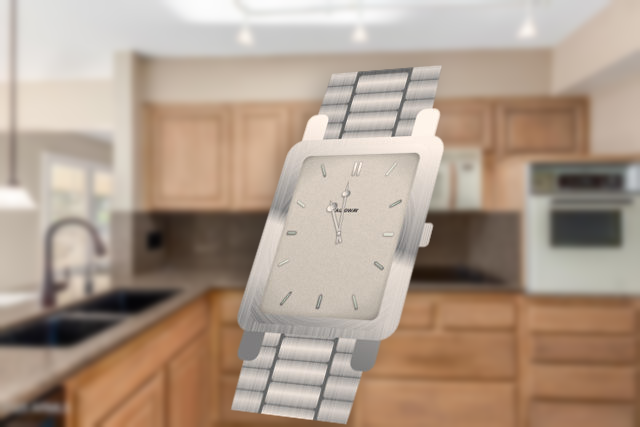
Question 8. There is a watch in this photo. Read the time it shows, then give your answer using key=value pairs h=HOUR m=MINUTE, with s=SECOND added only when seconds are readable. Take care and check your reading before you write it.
h=10 m=59
